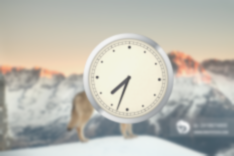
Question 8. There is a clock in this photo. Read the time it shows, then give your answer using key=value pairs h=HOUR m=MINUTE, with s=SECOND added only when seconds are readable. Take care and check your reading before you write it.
h=7 m=33
